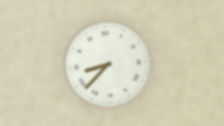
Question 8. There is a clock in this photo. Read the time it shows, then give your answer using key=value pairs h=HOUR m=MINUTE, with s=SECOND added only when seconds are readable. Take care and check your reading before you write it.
h=8 m=38
